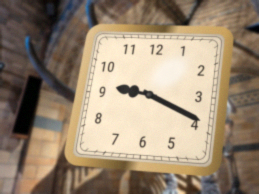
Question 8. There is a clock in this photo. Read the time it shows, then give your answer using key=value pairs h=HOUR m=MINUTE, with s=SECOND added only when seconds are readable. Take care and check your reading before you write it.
h=9 m=19
